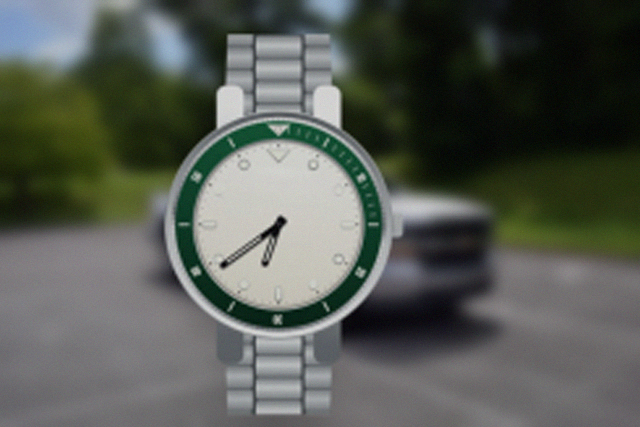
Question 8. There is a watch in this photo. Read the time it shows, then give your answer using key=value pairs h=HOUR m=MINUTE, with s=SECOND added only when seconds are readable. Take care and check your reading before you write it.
h=6 m=39
